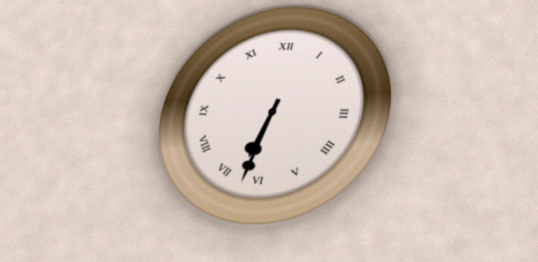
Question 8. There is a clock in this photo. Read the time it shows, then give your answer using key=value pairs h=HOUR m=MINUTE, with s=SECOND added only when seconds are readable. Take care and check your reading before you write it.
h=6 m=32
